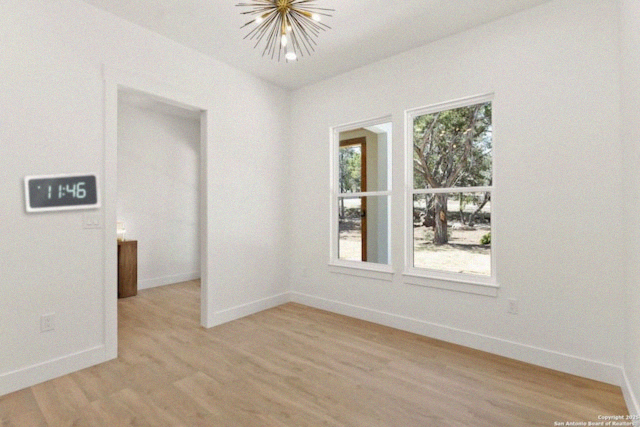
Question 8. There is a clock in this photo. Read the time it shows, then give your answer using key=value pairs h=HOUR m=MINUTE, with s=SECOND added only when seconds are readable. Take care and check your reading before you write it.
h=11 m=46
